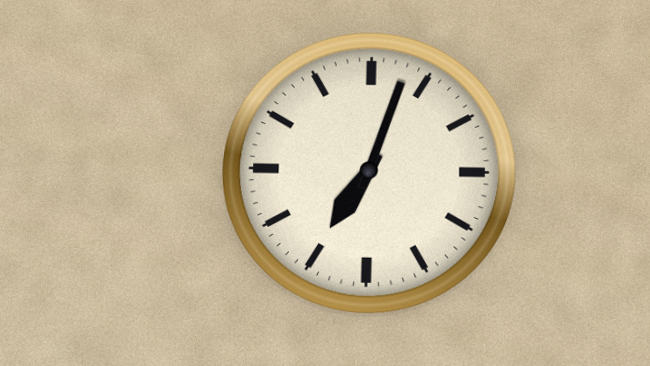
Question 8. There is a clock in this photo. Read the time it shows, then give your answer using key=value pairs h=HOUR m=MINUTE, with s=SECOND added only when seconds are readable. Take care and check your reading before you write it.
h=7 m=3
